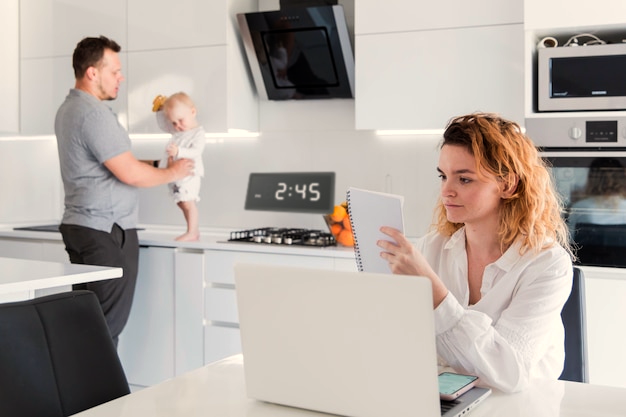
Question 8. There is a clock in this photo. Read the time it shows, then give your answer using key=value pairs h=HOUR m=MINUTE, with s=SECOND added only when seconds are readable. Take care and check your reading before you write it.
h=2 m=45
